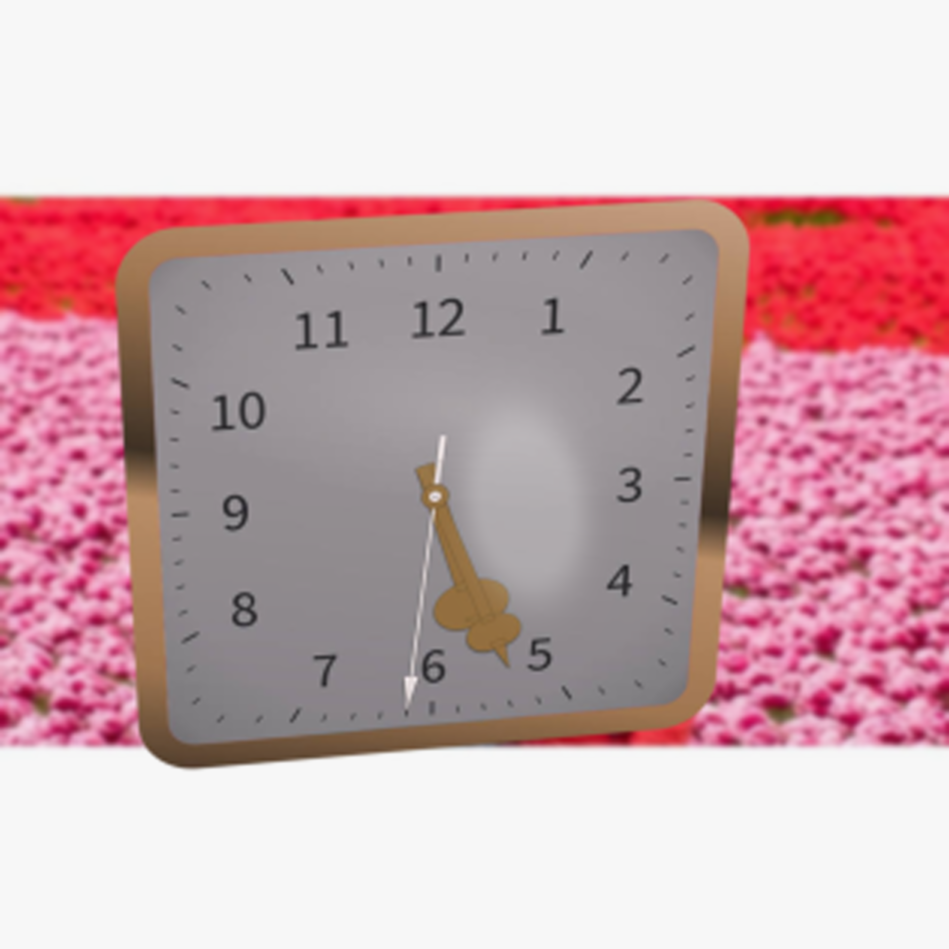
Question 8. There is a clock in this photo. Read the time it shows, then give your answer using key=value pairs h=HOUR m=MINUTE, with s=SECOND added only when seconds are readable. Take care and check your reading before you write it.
h=5 m=26 s=31
